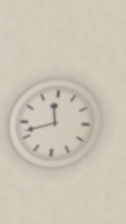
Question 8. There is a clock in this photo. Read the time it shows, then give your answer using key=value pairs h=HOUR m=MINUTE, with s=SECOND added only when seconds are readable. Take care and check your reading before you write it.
h=11 m=42
